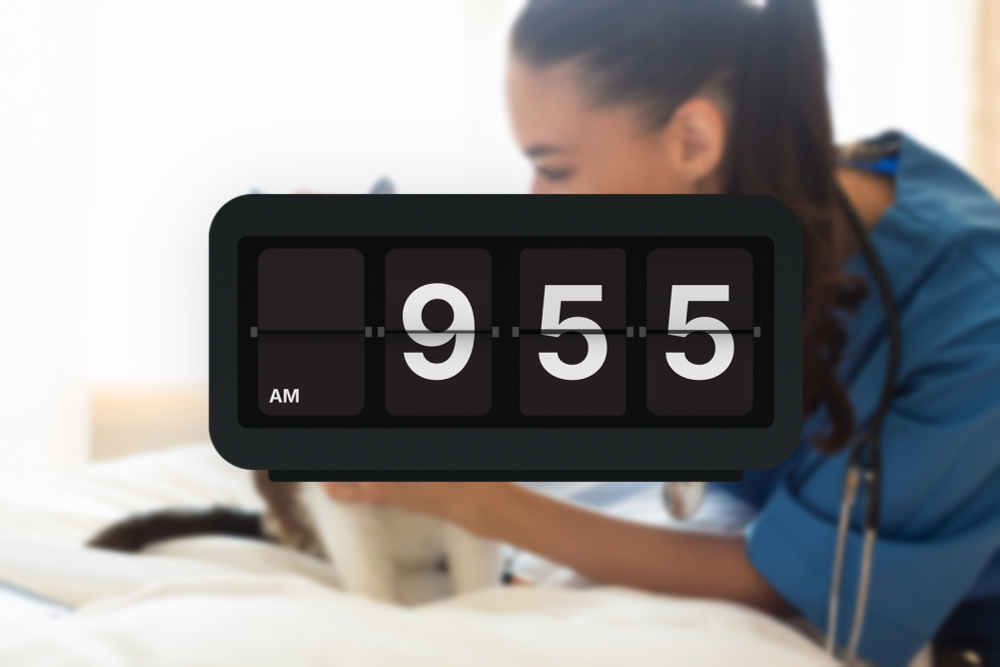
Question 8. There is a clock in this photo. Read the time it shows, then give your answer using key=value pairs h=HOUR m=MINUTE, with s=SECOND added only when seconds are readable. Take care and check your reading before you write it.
h=9 m=55
